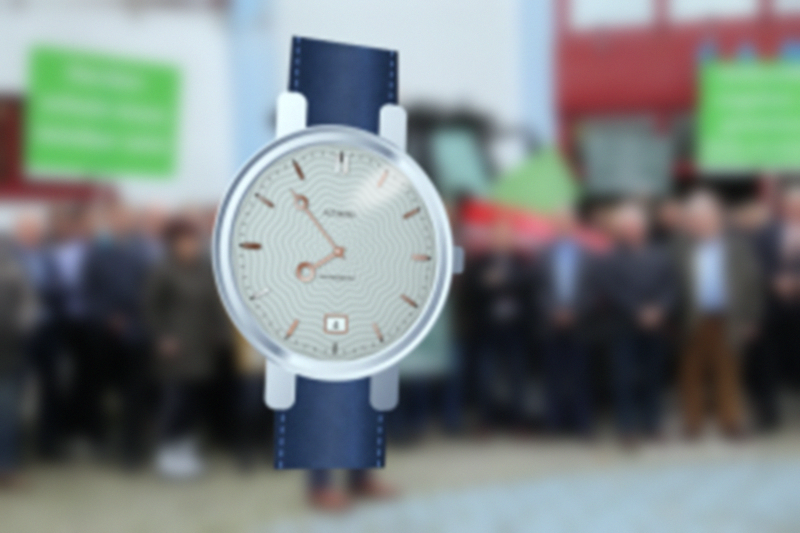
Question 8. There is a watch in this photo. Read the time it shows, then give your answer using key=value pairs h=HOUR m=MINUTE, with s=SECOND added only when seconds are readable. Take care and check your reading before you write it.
h=7 m=53
